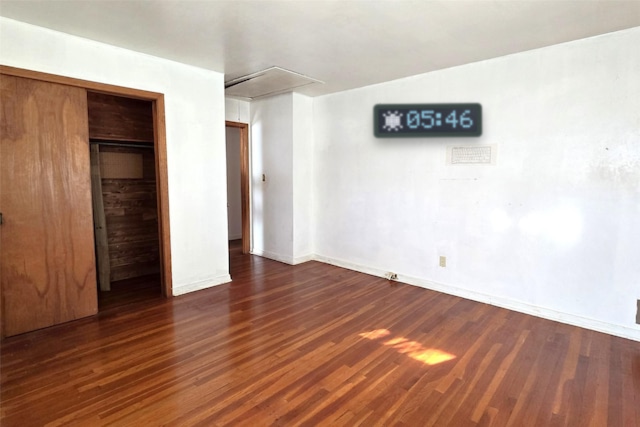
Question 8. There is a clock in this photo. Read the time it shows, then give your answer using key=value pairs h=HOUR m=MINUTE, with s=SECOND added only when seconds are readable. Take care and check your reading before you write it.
h=5 m=46
